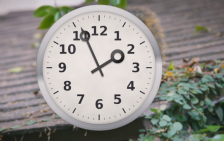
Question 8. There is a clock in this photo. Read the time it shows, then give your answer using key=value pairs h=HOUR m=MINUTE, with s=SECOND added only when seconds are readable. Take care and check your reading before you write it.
h=1 m=56
